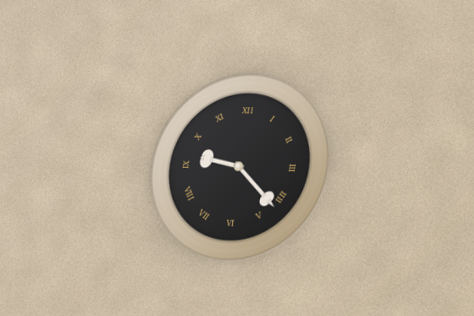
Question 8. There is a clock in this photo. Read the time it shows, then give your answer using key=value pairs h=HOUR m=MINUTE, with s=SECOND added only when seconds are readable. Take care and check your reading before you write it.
h=9 m=22
